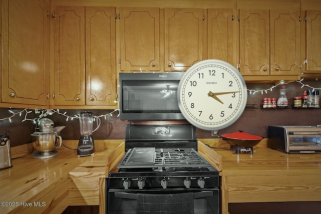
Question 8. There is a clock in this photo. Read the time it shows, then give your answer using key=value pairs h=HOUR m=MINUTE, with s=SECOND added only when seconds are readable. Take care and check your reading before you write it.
h=4 m=14
